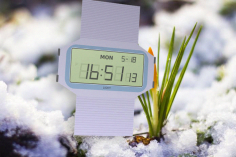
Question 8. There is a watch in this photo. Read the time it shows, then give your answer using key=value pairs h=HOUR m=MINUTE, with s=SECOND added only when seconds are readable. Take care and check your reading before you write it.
h=16 m=51 s=13
